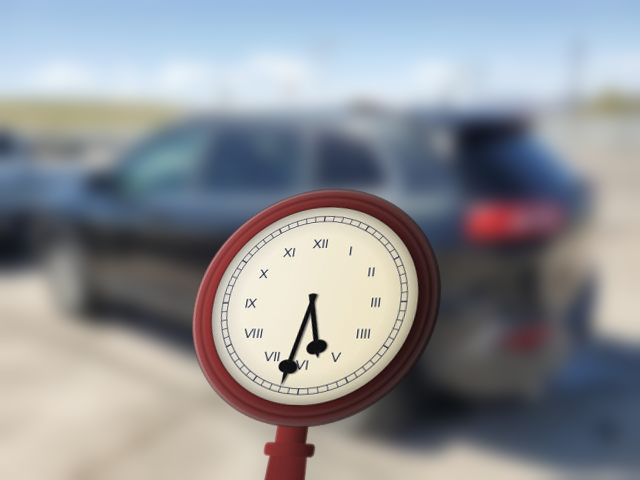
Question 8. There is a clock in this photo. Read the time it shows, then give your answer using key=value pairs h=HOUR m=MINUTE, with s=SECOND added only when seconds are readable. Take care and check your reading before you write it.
h=5 m=32
